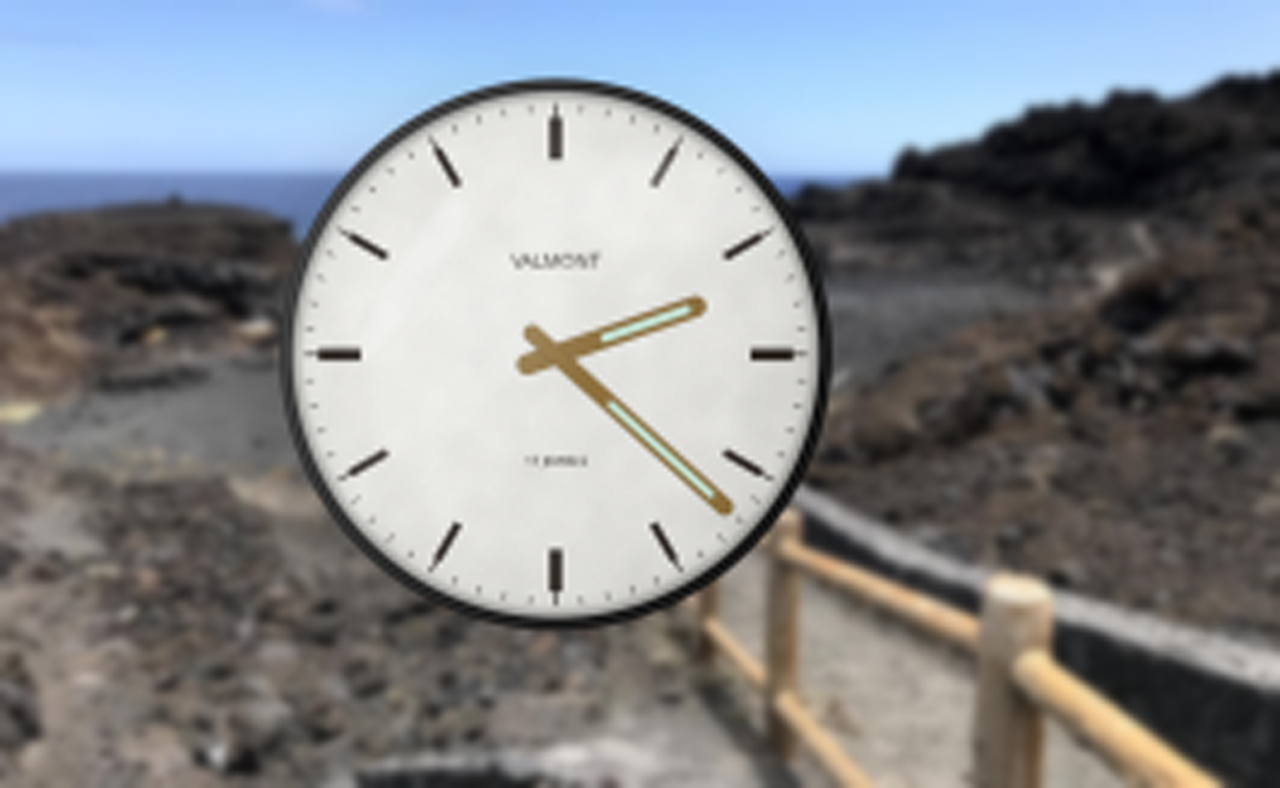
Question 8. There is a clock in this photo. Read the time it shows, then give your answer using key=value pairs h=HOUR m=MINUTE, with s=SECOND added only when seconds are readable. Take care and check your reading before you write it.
h=2 m=22
